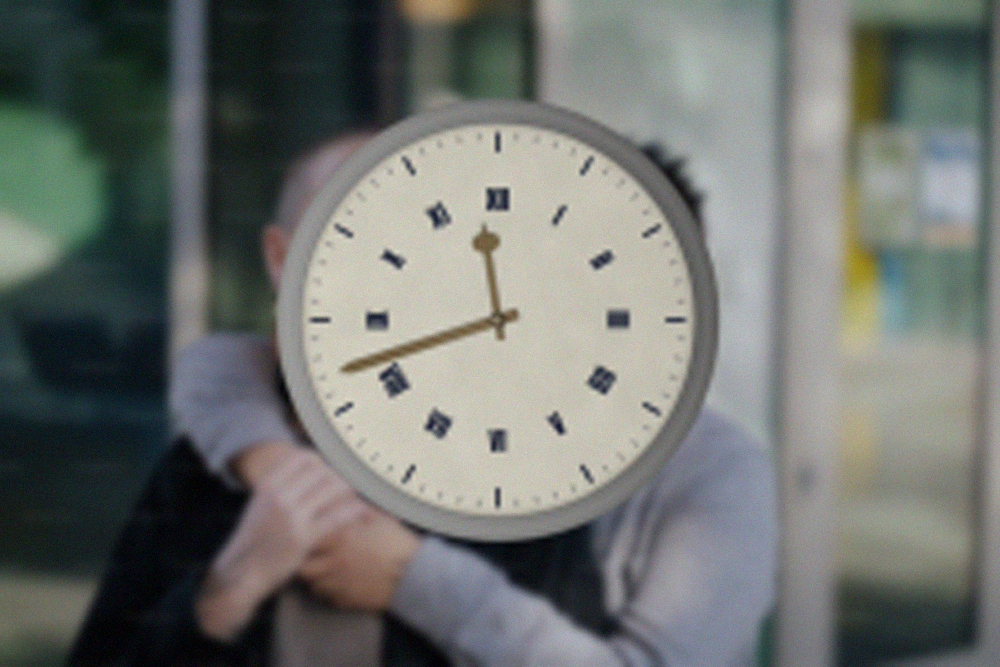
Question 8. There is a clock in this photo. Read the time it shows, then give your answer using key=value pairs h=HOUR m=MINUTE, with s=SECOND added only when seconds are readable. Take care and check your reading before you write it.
h=11 m=42
